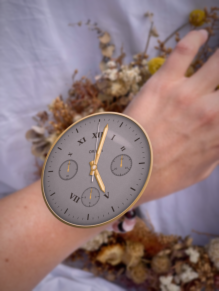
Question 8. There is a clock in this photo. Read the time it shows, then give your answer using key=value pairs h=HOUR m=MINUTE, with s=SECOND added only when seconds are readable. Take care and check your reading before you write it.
h=5 m=2
